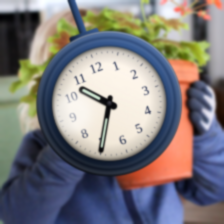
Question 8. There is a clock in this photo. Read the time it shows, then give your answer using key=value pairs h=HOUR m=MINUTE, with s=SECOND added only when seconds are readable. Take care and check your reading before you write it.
h=10 m=35
